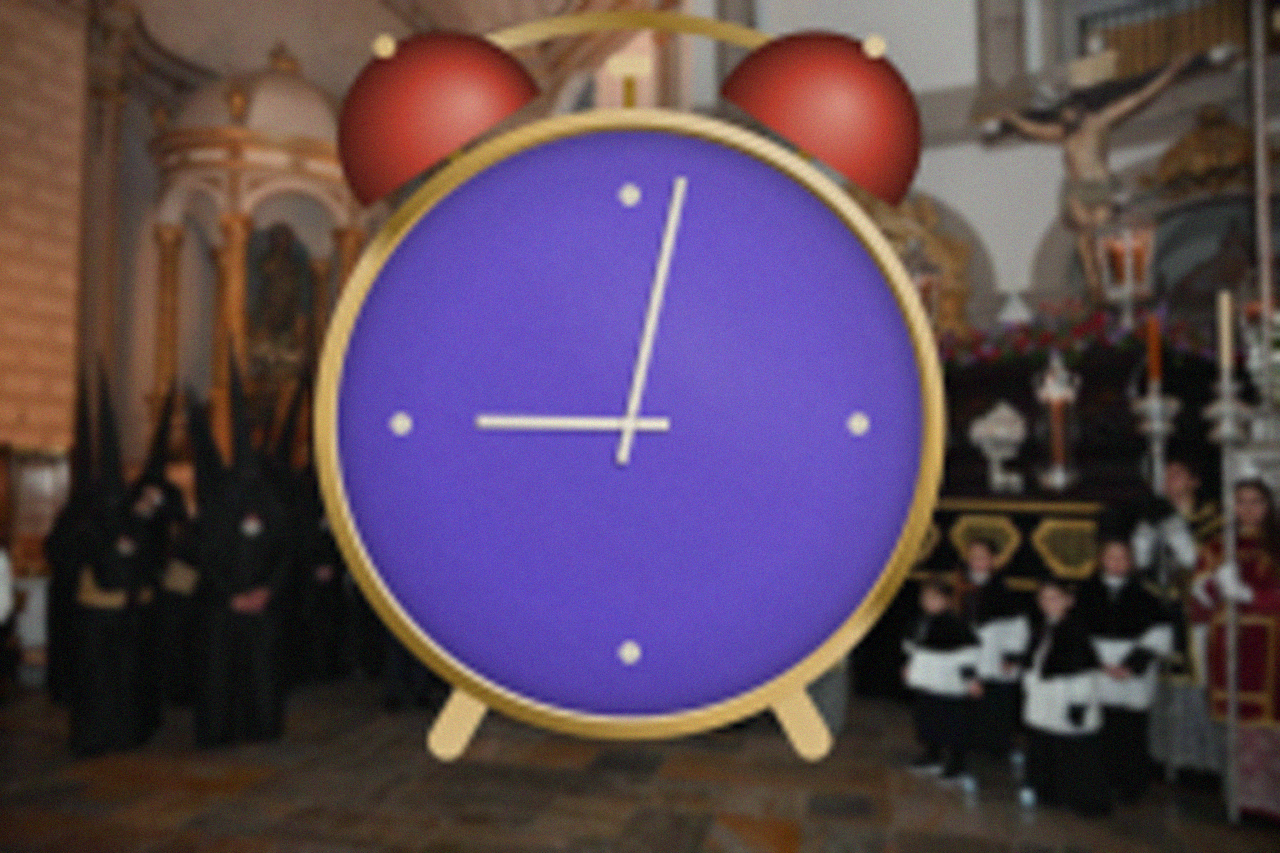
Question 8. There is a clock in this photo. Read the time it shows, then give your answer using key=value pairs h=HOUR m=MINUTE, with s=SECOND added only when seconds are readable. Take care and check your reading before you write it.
h=9 m=2
